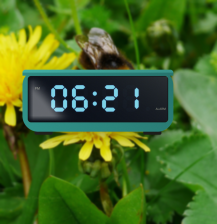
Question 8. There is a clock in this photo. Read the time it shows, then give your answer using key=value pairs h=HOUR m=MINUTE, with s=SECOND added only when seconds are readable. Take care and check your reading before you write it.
h=6 m=21
